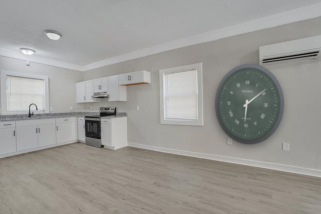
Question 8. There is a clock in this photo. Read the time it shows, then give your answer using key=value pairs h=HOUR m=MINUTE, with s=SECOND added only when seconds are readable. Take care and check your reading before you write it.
h=6 m=9
